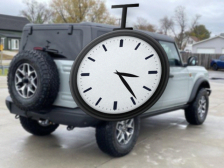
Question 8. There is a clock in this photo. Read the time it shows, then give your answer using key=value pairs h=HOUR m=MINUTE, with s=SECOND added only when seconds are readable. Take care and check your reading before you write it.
h=3 m=24
